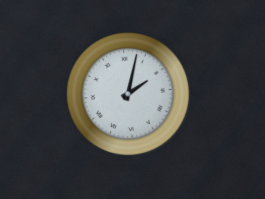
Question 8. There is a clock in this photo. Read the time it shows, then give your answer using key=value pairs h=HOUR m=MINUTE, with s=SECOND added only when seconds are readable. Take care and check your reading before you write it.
h=2 m=3
